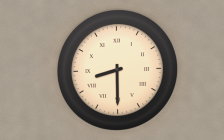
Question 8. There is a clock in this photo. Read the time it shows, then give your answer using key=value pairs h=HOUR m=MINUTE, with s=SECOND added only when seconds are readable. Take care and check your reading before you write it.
h=8 m=30
